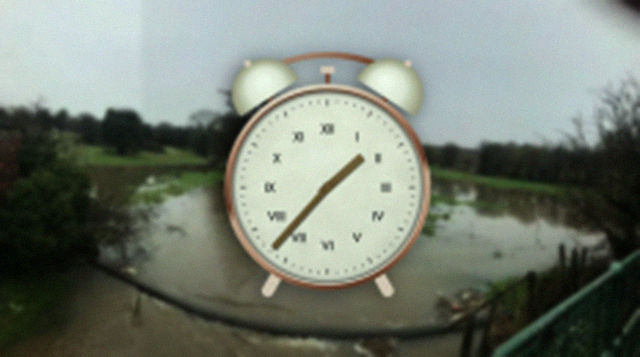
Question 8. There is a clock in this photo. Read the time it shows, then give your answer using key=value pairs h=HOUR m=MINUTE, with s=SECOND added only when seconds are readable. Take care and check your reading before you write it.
h=1 m=37
